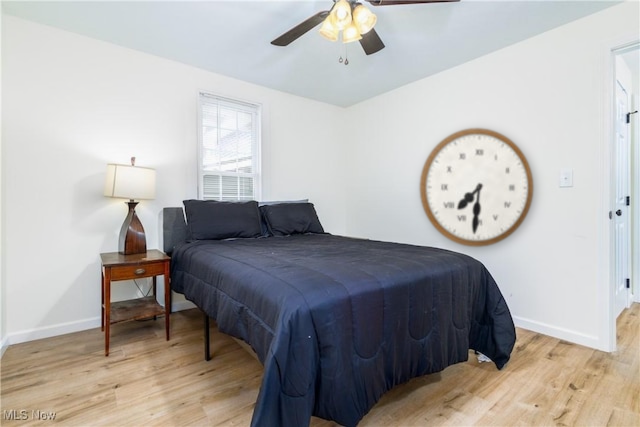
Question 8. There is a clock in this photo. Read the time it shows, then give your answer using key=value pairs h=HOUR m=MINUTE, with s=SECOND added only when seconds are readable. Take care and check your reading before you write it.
h=7 m=31
